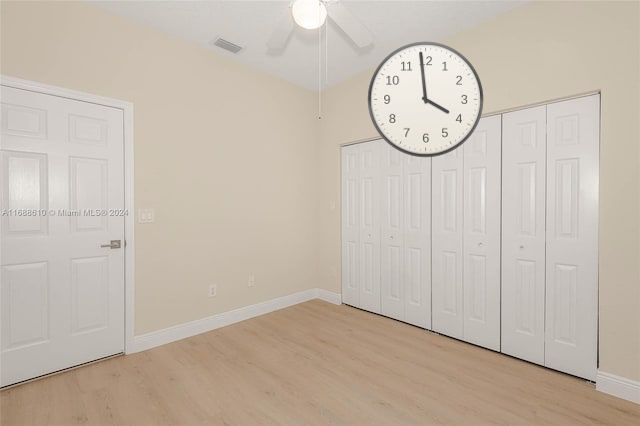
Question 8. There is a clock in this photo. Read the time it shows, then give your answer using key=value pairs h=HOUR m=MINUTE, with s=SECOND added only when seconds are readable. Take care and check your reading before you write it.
h=3 m=59
